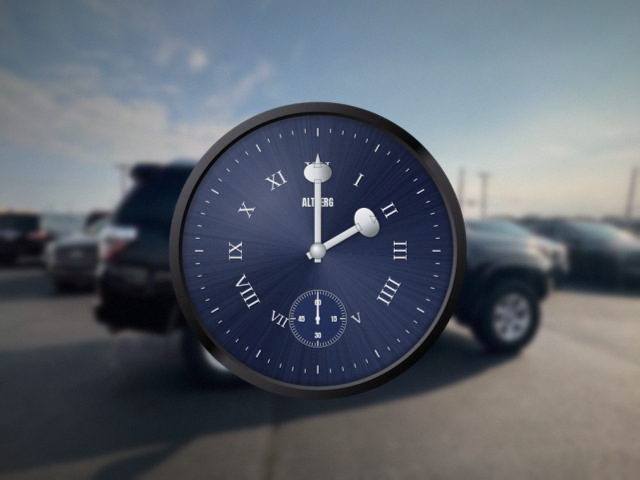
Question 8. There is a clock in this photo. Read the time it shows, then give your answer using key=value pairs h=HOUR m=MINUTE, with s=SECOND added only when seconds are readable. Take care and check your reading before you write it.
h=2 m=0
